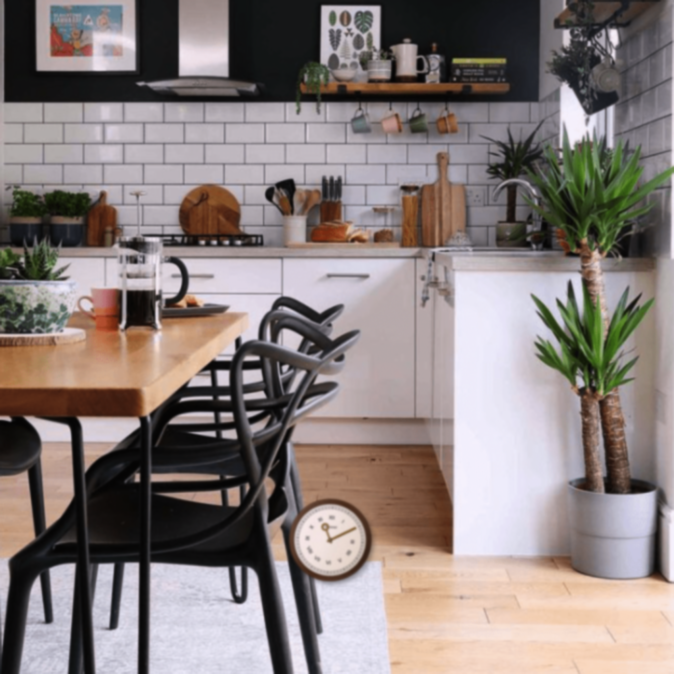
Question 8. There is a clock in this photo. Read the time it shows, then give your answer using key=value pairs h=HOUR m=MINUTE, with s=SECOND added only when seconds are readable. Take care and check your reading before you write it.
h=11 m=10
